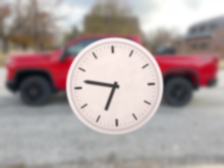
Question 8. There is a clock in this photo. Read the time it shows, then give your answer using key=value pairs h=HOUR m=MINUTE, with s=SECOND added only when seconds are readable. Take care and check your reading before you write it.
h=6 m=47
